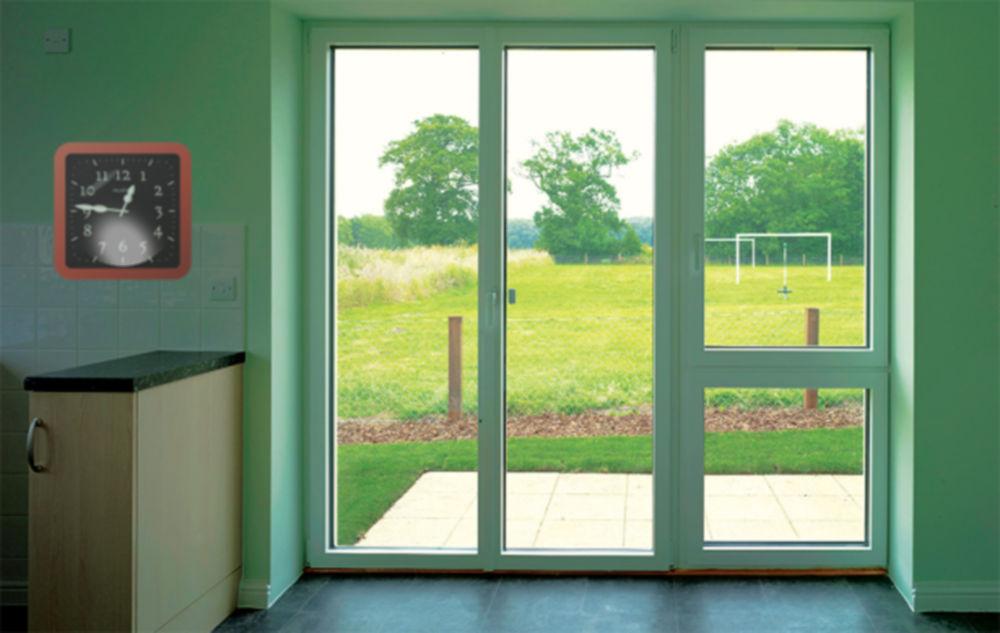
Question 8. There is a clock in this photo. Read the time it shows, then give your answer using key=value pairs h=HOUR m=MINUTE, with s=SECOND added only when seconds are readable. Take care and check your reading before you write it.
h=12 m=46
